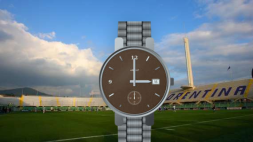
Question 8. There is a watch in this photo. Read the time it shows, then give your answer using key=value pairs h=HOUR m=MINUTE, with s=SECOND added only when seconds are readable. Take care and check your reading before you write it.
h=3 m=0
